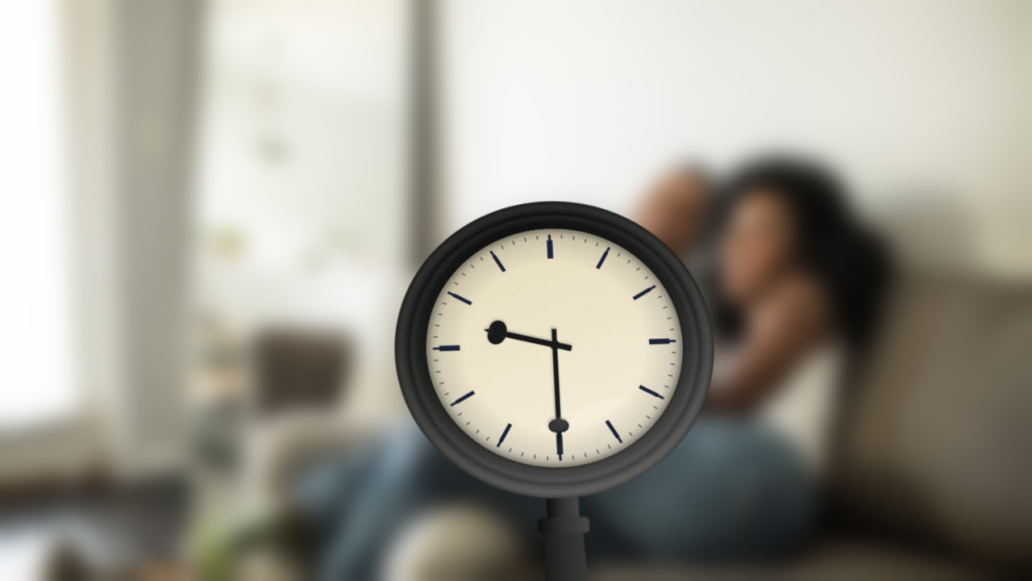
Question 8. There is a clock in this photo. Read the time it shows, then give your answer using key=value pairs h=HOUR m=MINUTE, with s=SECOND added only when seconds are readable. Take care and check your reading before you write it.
h=9 m=30
